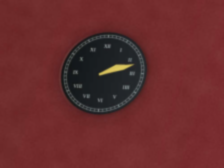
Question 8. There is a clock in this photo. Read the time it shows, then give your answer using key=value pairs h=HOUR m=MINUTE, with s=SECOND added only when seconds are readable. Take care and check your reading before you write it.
h=2 m=12
